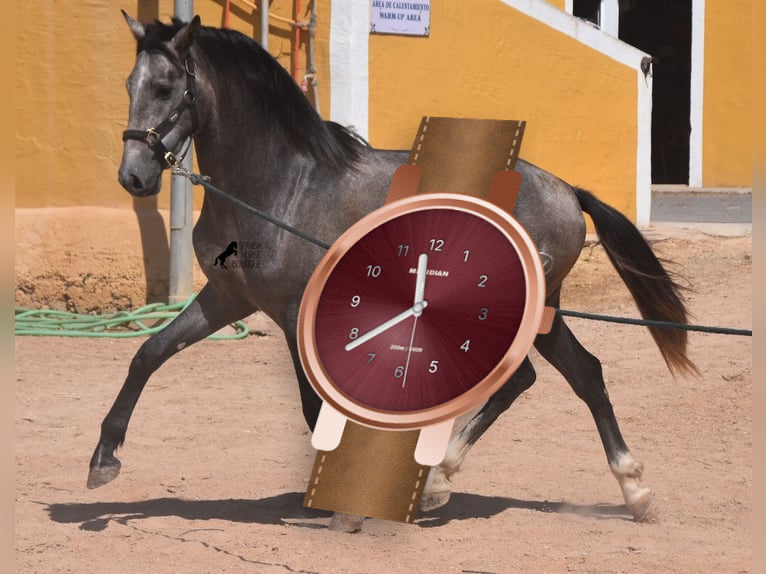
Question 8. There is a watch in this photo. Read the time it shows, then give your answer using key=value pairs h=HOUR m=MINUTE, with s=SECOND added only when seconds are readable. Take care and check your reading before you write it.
h=11 m=38 s=29
